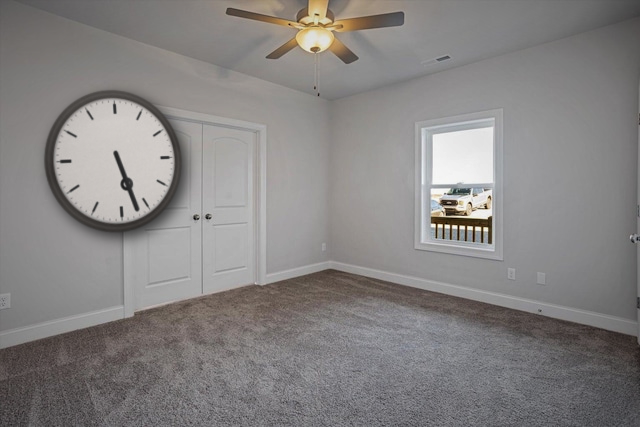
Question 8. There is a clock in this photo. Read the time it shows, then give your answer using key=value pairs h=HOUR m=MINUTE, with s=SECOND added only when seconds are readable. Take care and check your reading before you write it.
h=5 m=27
